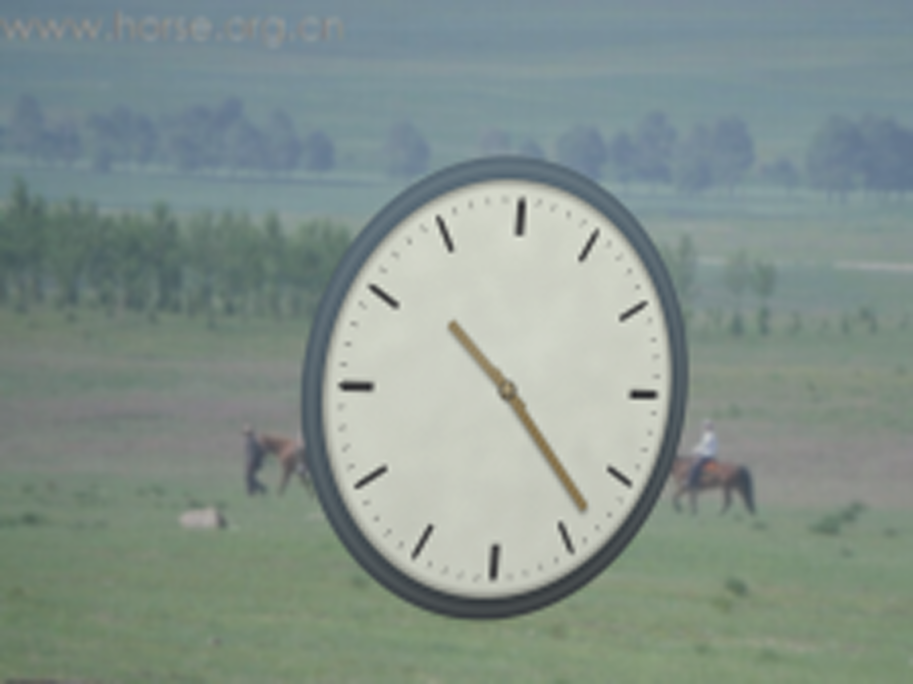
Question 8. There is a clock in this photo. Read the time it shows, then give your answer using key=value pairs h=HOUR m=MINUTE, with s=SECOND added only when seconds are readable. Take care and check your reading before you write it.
h=10 m=23
